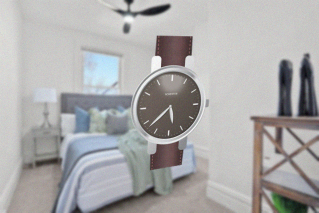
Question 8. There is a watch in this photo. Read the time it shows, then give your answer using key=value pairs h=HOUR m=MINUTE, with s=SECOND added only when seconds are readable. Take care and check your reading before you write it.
h=5 m=38
